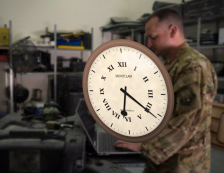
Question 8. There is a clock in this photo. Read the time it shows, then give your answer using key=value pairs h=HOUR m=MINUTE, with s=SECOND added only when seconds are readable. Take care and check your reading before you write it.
h=6 m=21
